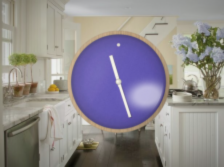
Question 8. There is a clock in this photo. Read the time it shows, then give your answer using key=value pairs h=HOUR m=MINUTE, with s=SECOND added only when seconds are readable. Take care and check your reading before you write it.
h=11 m=27
